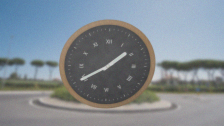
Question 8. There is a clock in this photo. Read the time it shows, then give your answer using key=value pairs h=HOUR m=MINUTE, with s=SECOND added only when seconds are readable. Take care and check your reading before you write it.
h=1 m=40
